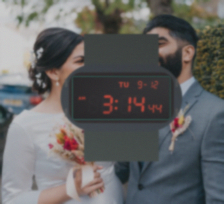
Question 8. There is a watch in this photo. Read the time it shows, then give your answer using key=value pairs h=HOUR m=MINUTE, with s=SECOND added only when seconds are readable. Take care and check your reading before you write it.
h=3 m=14 s=44
